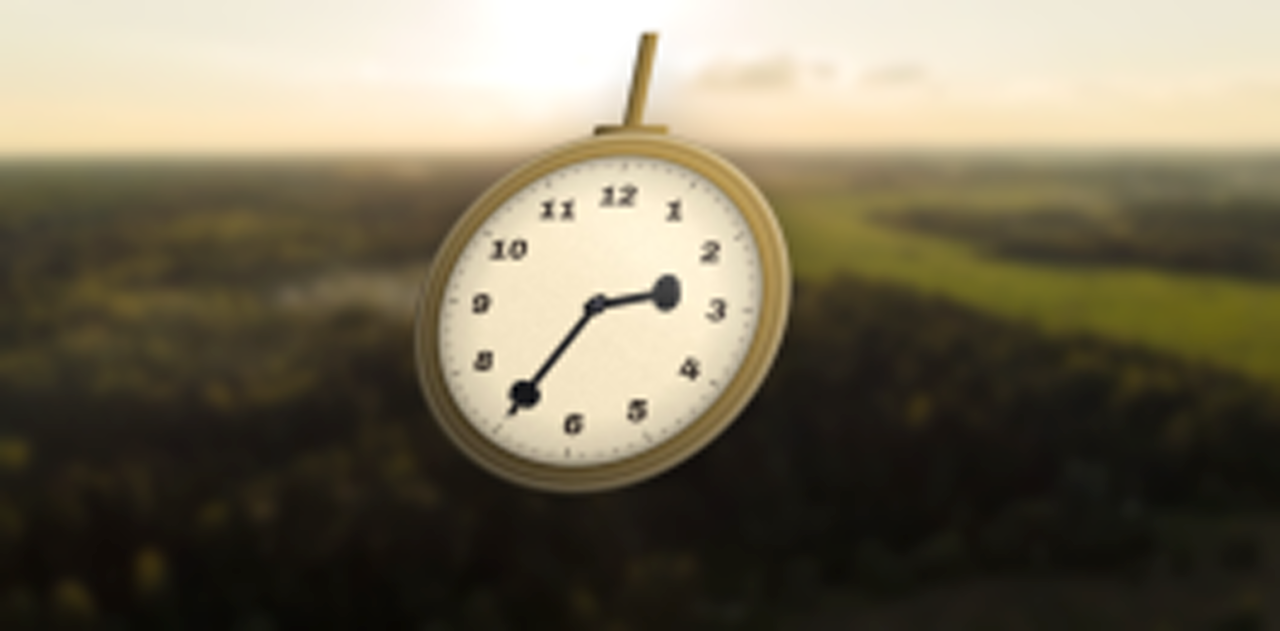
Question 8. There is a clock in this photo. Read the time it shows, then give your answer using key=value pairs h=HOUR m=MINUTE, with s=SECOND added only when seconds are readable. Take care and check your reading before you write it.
h=2 m=35
